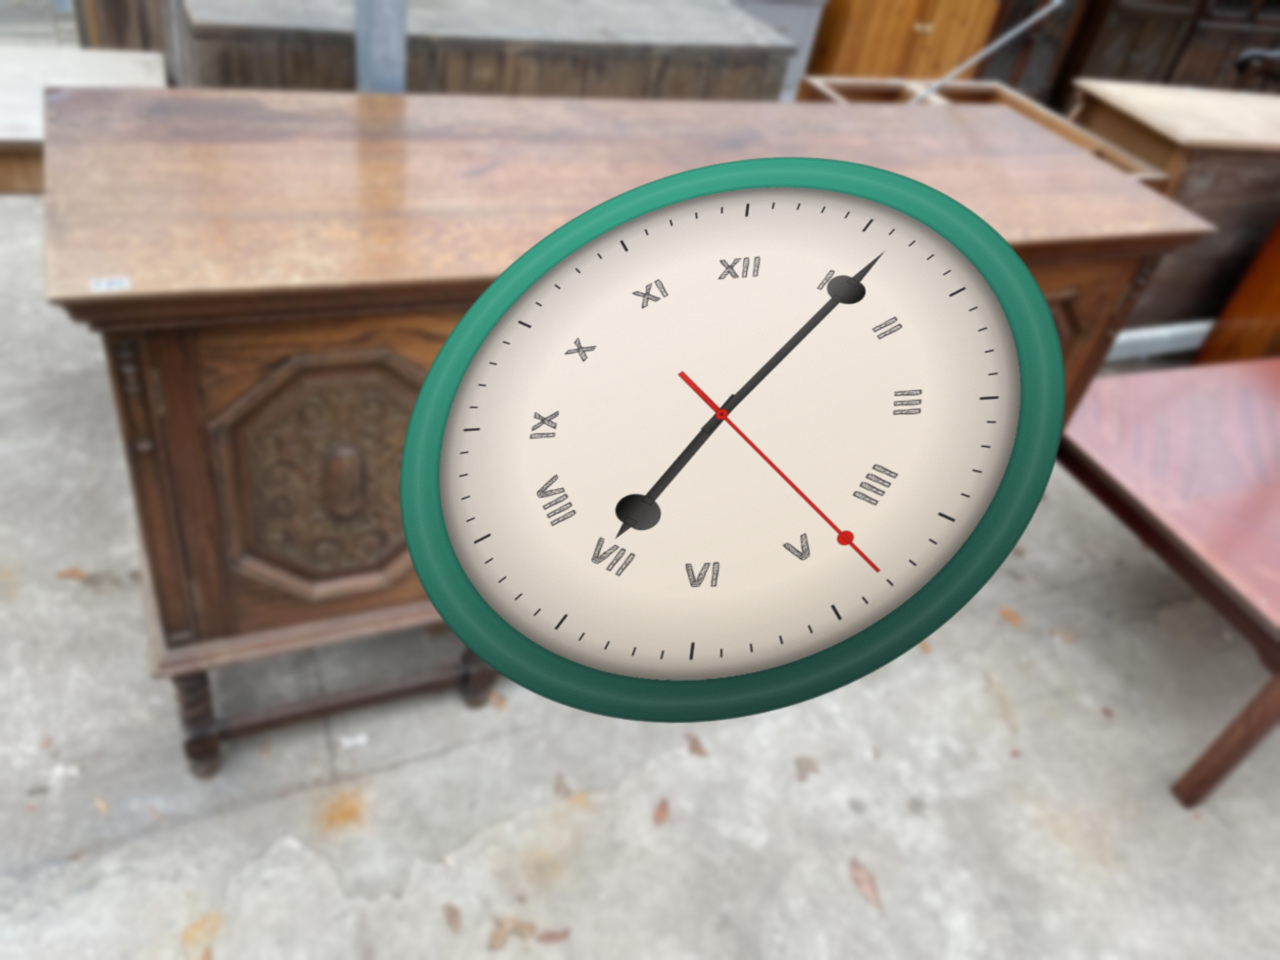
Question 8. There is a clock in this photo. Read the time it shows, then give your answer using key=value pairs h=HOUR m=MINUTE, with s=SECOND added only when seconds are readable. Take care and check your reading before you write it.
h=7 m=6 s=23
